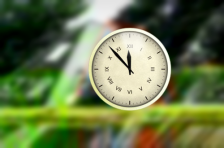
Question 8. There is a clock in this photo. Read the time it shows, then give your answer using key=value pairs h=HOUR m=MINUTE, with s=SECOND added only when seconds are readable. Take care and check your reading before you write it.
h=11 m=53
